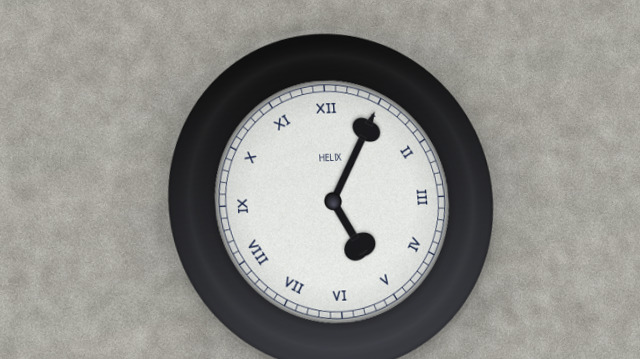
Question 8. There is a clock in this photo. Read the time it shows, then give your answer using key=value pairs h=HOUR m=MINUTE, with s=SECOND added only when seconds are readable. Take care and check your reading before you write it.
h=5 m=5
